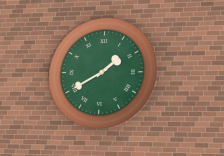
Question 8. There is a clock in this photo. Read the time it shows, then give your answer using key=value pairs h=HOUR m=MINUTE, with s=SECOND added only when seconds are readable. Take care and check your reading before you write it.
h=1 m=40
